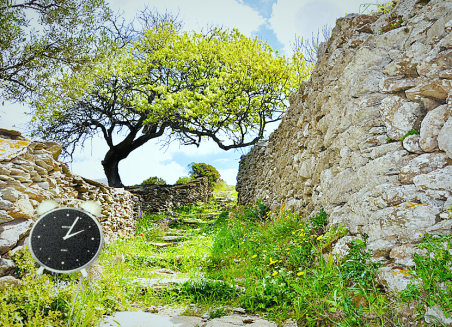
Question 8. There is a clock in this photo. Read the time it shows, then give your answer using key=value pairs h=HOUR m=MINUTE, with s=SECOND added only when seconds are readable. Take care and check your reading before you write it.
h=2 m=4
